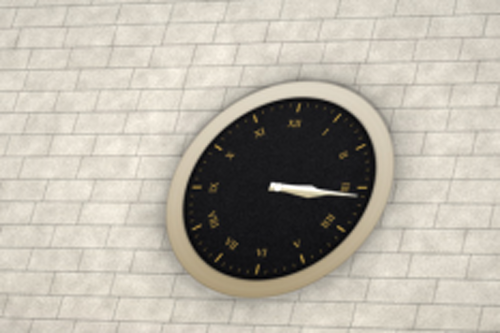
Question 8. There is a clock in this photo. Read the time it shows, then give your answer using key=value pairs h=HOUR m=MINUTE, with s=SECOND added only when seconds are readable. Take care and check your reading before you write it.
h=3 m=16
